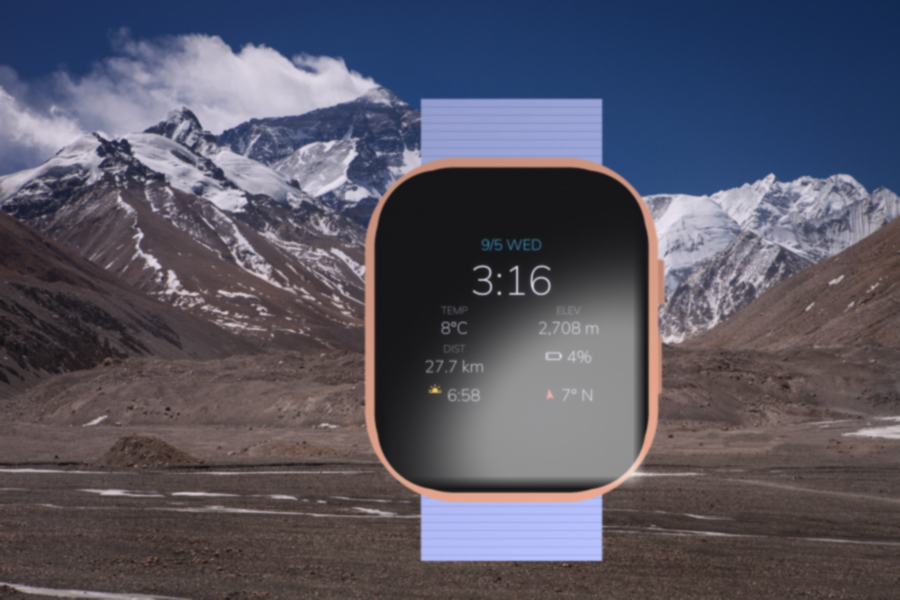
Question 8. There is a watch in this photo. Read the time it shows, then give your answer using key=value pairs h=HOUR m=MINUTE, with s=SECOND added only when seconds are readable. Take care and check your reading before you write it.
h=3 m=16
